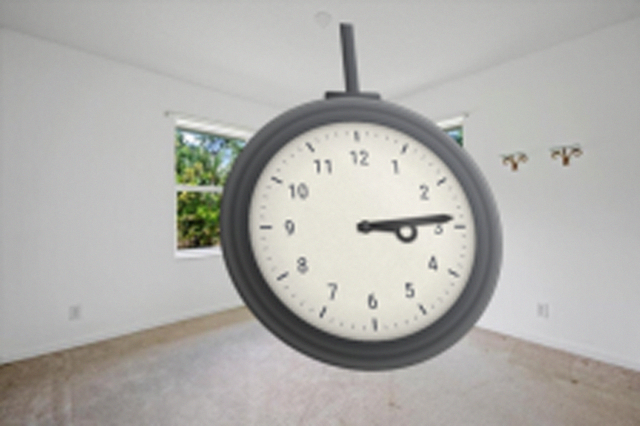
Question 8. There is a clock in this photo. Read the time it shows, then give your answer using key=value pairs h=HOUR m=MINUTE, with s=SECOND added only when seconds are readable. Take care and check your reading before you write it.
h=3 m=14
